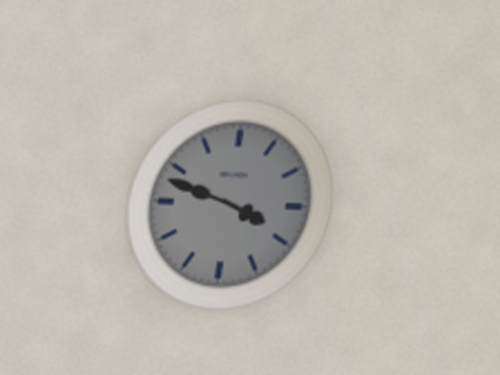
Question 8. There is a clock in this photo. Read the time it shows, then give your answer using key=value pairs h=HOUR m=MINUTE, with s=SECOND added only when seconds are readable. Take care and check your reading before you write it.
h=3 m=48
